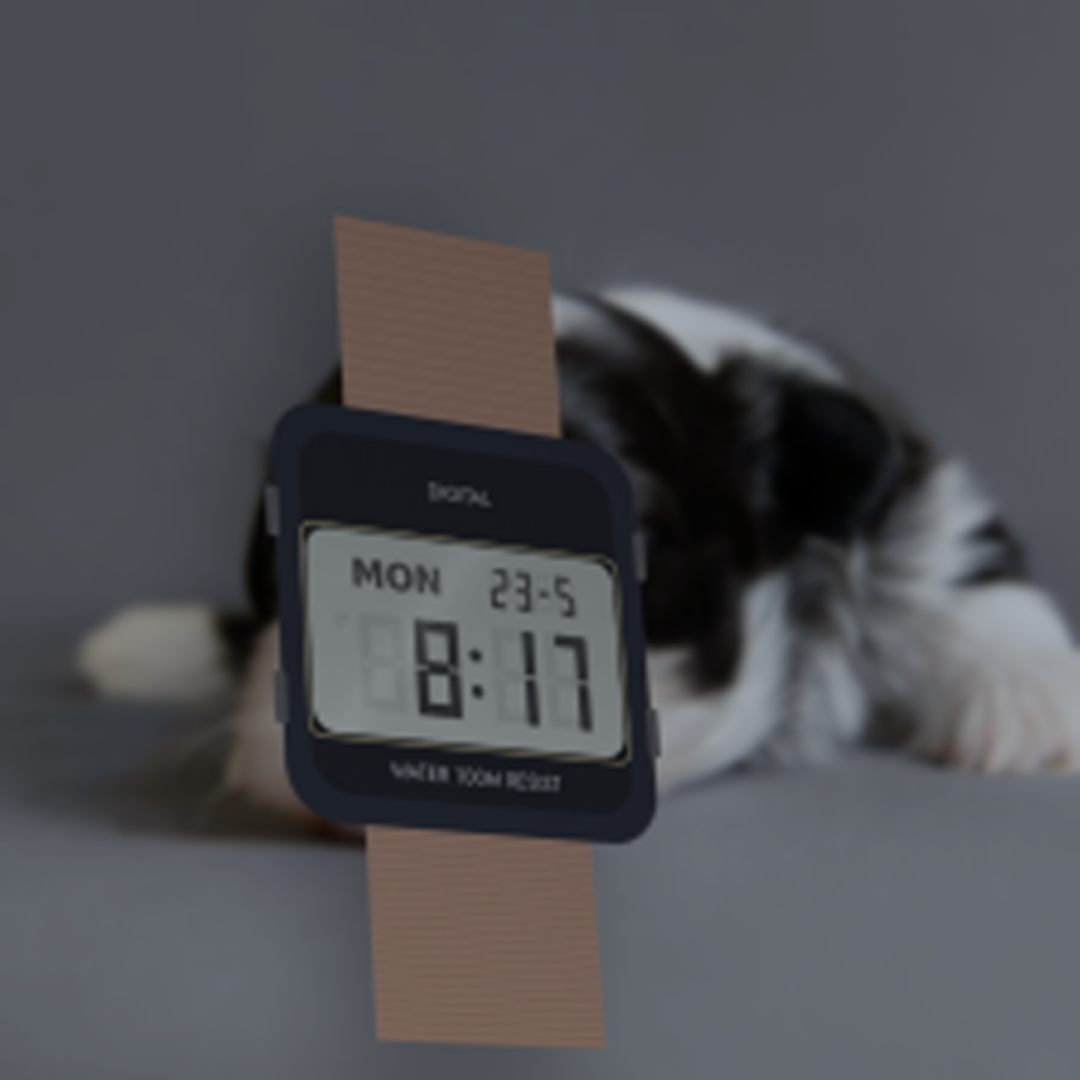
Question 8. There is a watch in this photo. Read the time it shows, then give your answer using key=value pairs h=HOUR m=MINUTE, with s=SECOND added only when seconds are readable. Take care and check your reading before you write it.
h=8 m=17
